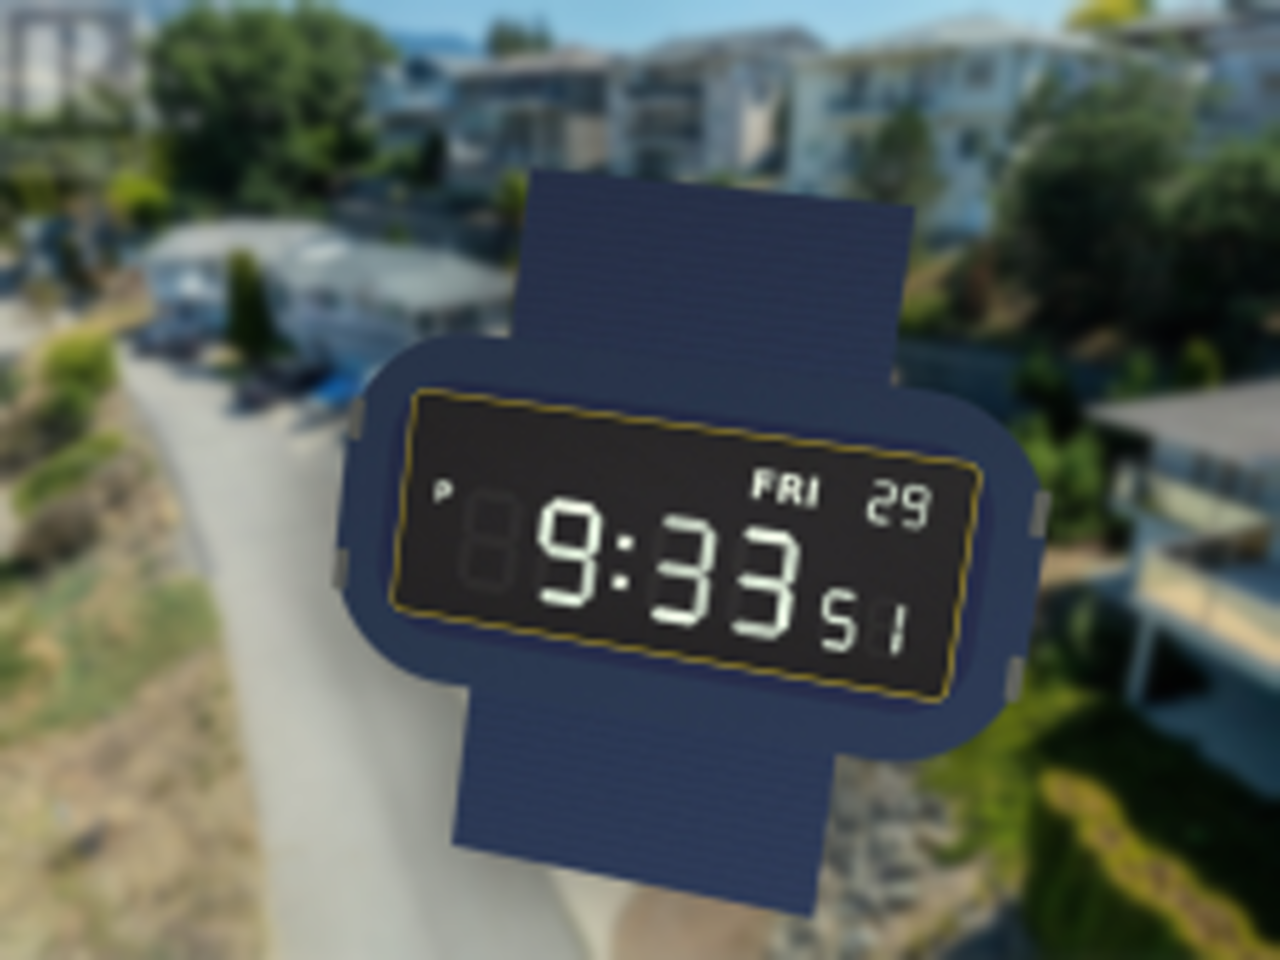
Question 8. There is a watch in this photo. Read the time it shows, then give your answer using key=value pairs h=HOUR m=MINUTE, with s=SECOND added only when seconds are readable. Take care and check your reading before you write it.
h=9 m=33 s=51
